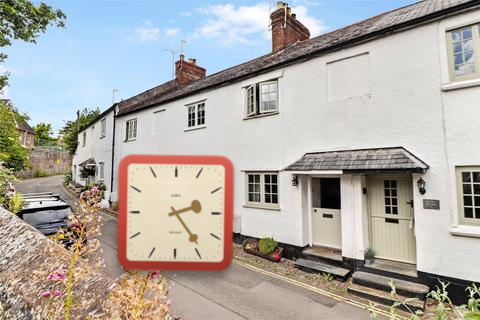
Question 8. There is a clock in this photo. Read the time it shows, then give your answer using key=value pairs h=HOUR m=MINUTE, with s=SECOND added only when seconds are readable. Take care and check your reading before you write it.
h=2 m=24
